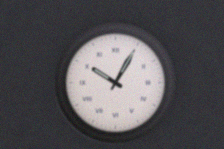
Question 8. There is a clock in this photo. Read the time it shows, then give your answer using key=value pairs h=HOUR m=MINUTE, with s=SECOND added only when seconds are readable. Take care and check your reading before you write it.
h=10 m=5
